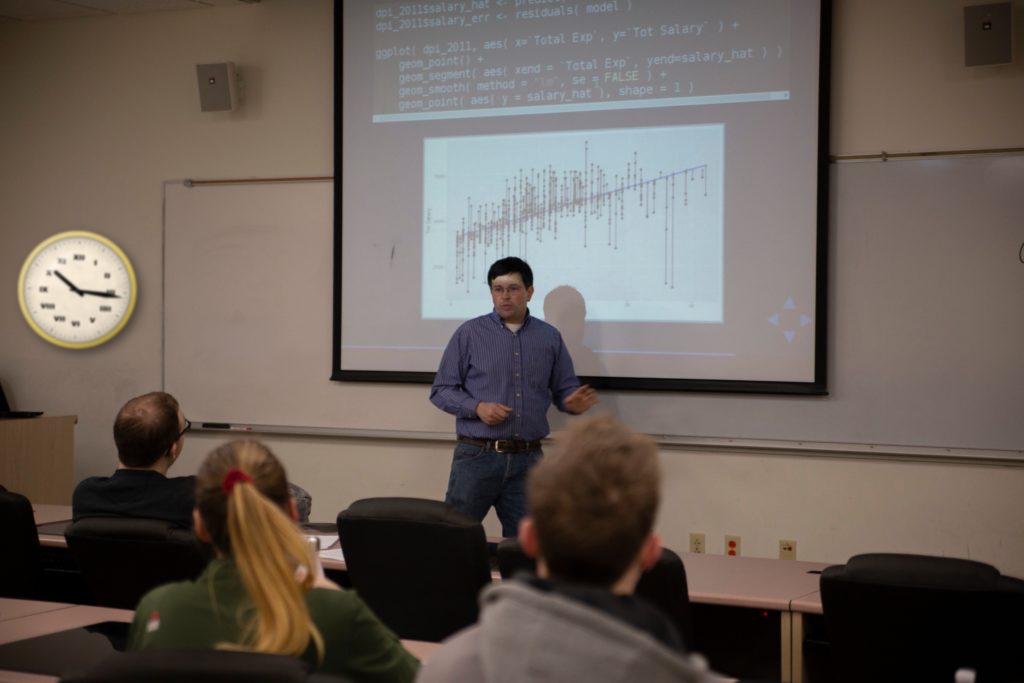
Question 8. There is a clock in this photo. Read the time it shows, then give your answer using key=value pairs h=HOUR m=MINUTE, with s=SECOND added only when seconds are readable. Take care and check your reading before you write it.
h=10 m=16
